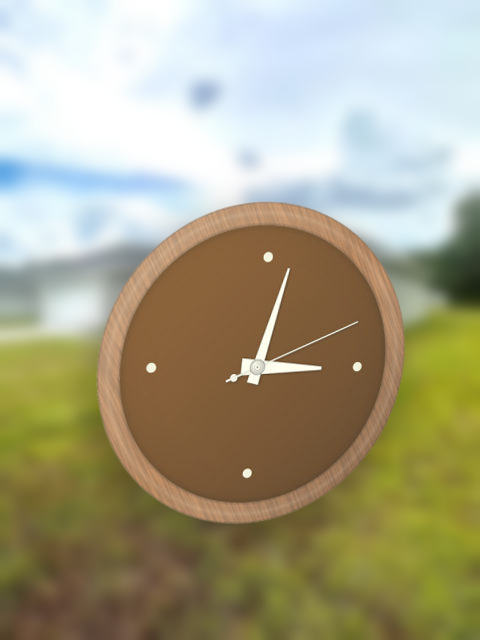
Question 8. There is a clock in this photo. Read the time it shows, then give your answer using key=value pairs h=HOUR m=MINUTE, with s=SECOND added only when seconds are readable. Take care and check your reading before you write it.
h=3 m=2 s=11
